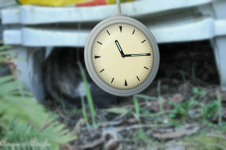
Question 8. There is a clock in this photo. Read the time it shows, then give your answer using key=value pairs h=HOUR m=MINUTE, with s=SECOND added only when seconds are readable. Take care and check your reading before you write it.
h=11 m=15
